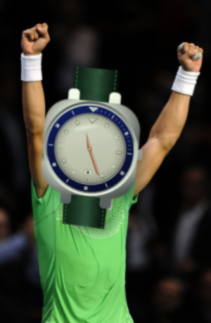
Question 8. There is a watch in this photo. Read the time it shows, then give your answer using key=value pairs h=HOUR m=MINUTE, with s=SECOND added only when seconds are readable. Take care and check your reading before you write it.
h=11 m=26
